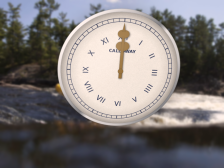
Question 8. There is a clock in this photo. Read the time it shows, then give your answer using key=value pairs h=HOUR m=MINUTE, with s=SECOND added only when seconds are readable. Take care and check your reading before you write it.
h=12 m=0
